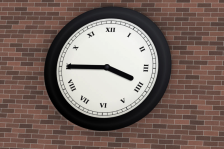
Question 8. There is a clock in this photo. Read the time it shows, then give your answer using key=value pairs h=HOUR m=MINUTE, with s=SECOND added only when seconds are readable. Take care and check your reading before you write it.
h=3 m=45
